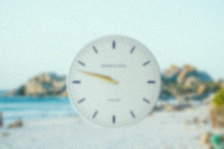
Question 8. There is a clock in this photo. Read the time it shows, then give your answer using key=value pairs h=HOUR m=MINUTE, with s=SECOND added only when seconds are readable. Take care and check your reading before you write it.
h=9 m=48
